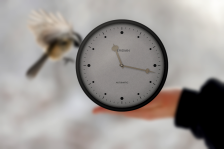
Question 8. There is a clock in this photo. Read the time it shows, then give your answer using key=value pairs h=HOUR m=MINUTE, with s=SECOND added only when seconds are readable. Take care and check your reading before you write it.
h=11 m=17
